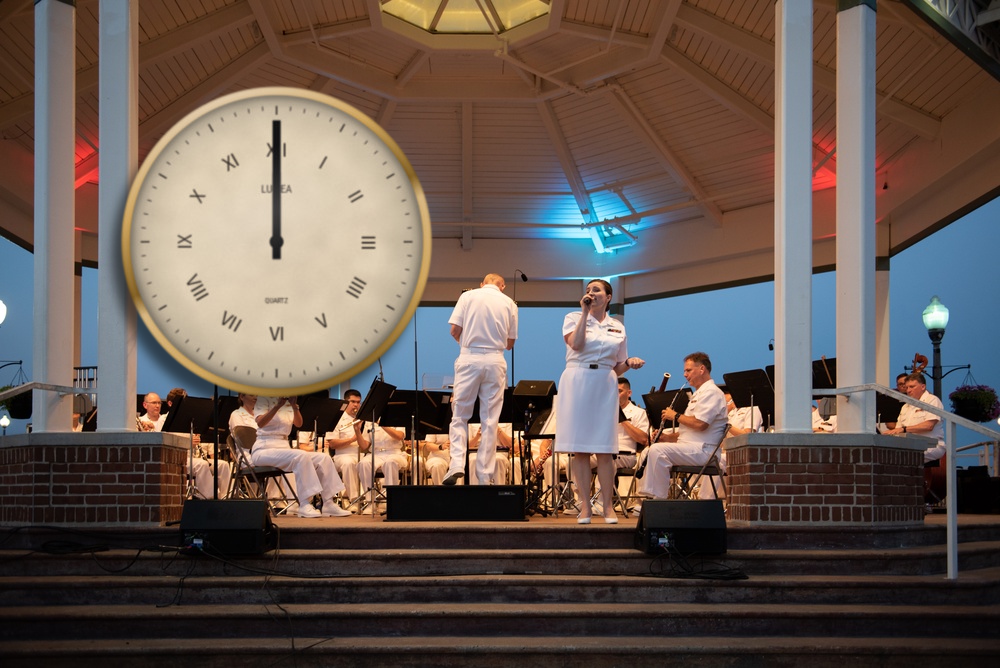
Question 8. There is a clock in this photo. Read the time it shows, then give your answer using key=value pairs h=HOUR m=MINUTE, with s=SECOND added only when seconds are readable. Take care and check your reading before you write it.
h=12 m=0
